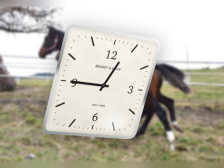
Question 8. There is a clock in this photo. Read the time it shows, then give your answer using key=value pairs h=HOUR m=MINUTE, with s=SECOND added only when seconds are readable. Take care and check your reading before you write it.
h=12 m=45
